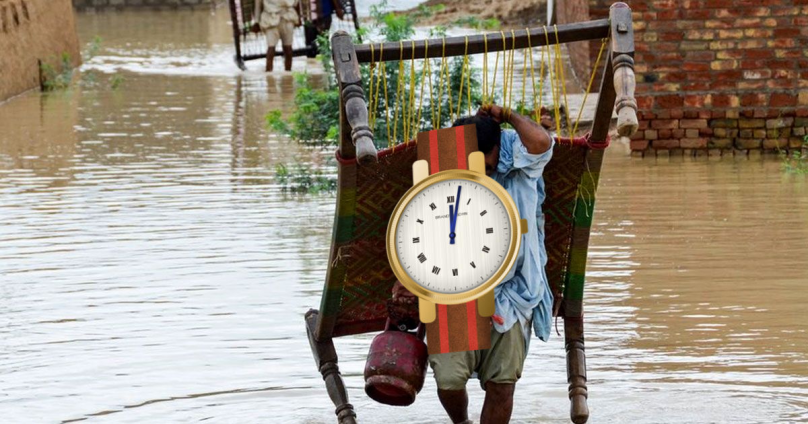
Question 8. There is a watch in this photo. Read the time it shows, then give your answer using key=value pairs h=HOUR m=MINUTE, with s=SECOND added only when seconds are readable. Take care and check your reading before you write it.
h=12 m=2
